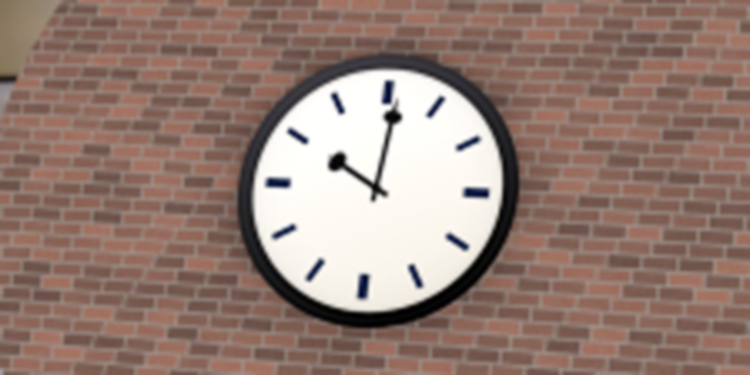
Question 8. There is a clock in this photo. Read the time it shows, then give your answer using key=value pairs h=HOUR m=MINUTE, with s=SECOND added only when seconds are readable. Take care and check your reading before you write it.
h=10 m=1
